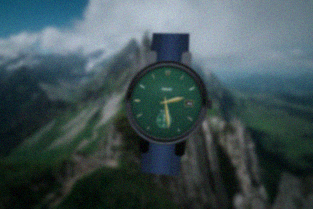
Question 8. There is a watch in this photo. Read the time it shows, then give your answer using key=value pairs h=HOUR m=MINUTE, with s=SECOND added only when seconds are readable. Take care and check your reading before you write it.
h=2 m=28
